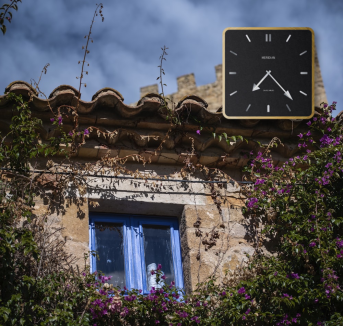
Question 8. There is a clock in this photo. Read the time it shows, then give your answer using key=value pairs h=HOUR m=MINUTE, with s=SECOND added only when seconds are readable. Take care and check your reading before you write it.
h=7 m=23
